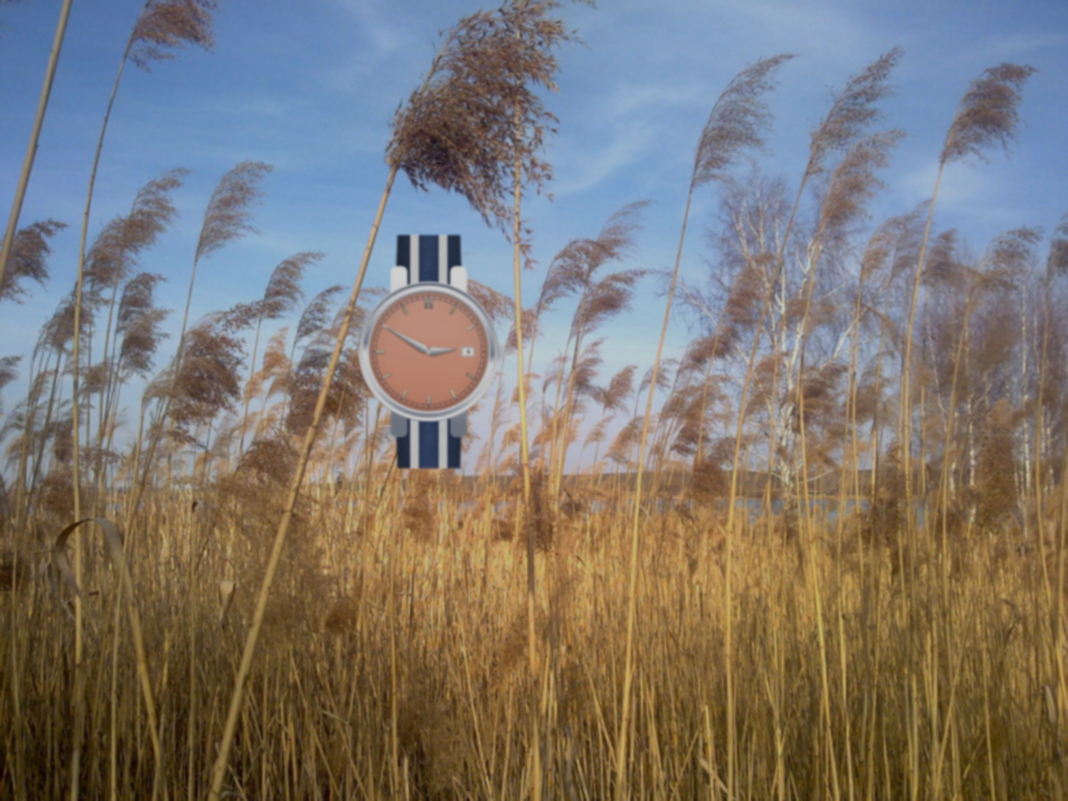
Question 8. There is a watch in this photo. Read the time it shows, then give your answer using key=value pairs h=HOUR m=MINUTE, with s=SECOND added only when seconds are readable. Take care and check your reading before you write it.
h=2 m=50
